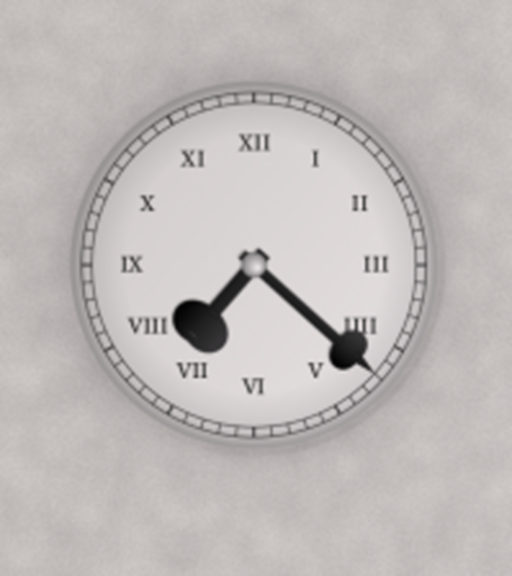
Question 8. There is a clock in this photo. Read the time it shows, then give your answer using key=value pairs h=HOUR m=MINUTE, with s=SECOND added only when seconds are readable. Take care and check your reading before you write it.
h=7 m=22
